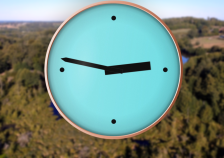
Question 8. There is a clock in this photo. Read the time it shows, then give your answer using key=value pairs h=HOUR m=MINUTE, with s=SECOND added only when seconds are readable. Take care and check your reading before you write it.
h=2 m=47
